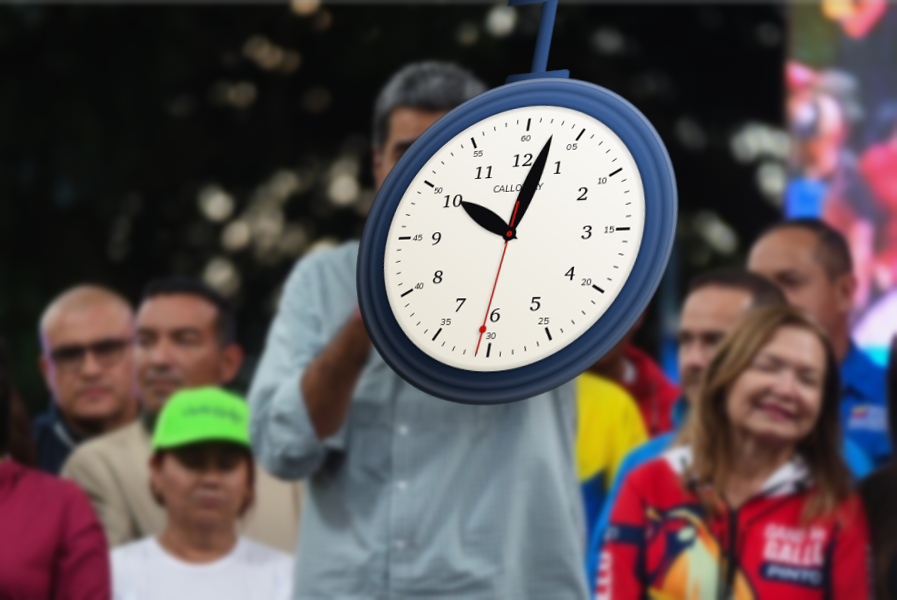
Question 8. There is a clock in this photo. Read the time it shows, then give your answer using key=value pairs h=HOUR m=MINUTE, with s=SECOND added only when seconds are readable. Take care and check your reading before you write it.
h=10 m=2 s=31
